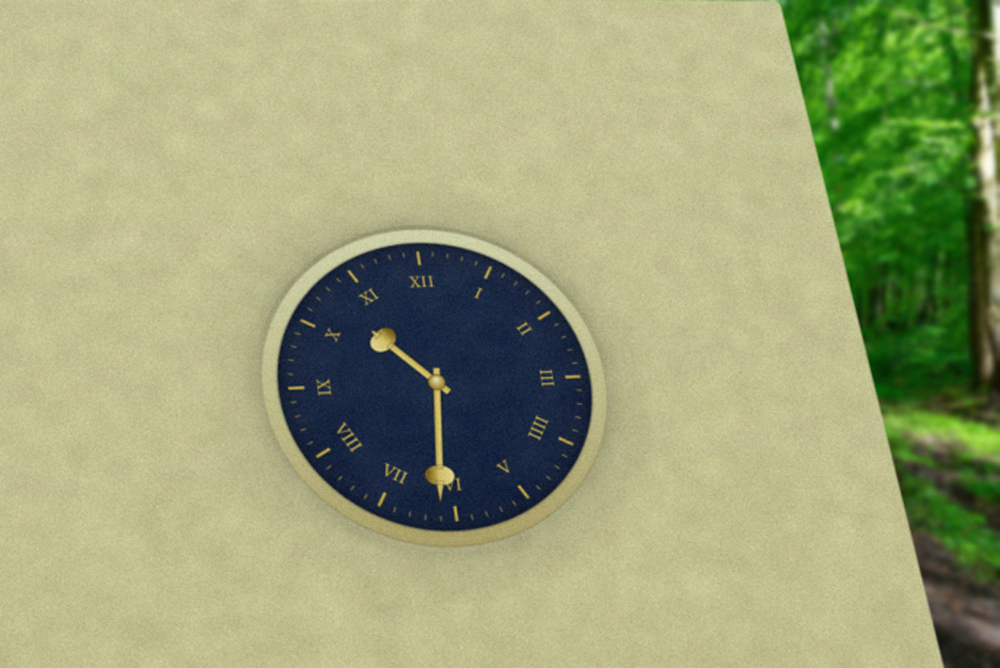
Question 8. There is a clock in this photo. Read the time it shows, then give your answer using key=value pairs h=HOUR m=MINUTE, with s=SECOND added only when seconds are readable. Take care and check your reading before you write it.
h=10 m=31
